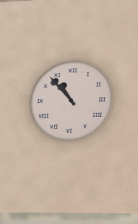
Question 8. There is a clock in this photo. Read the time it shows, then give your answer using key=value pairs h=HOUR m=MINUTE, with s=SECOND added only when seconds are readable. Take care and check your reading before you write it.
h=10 m=53
